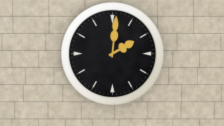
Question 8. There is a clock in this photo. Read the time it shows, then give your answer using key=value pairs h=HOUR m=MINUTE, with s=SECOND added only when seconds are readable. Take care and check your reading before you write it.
h=2 m=1
